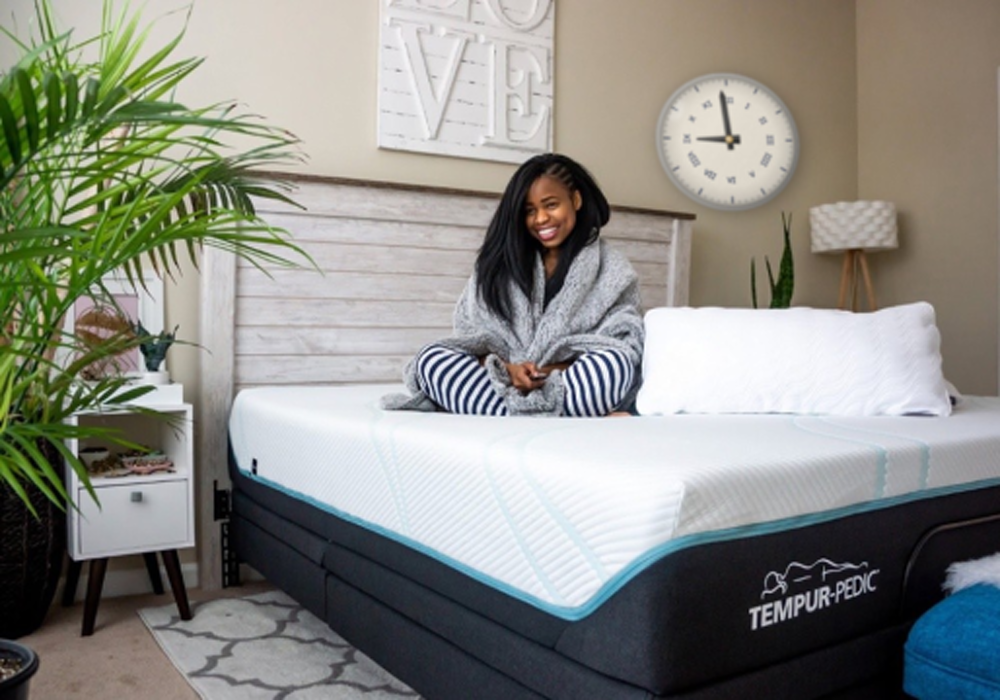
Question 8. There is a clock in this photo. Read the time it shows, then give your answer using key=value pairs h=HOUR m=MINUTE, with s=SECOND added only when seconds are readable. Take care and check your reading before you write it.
h=8 m=59
